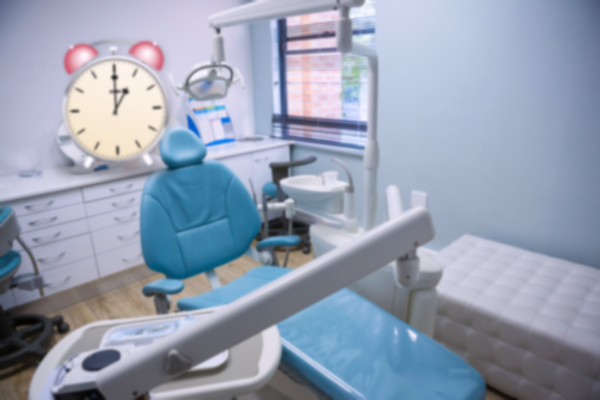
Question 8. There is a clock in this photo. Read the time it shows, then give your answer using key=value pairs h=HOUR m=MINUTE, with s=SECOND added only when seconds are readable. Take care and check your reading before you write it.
h=1 m=0
